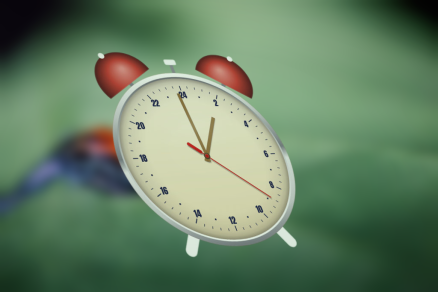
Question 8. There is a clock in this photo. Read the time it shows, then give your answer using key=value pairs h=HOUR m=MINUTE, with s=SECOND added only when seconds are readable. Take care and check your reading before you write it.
h=1 m=59 s=22
